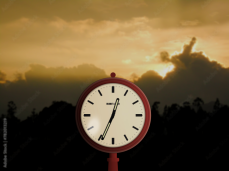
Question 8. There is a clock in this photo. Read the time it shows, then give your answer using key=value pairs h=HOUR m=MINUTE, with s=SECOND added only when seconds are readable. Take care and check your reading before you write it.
h=12 m=34
